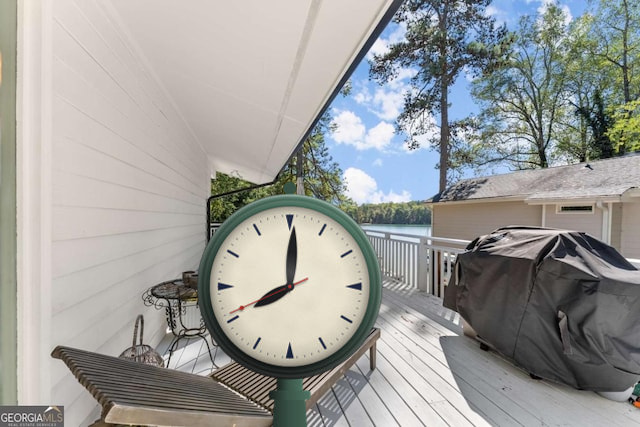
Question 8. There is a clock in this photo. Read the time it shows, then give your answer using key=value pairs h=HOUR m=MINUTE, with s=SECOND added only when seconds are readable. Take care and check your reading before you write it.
h=8 m=0 s=41
